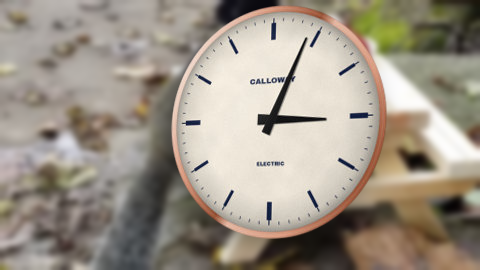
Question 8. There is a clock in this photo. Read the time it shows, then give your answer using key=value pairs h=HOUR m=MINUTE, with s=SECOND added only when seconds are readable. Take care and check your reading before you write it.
h=3 m=4
